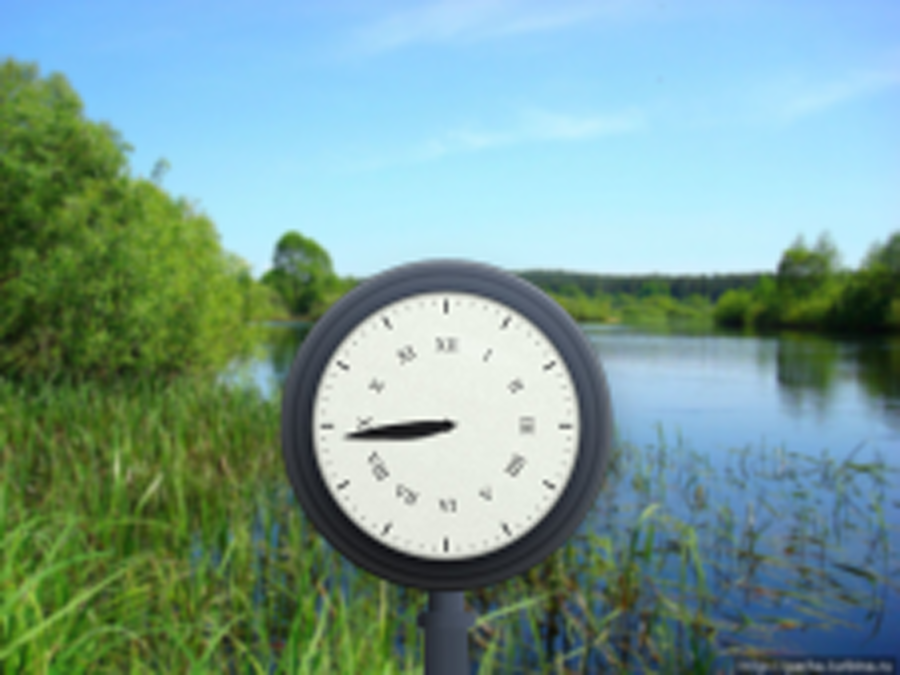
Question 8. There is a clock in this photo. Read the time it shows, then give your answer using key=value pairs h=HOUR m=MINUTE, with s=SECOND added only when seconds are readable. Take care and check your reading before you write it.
h=8 m=44
